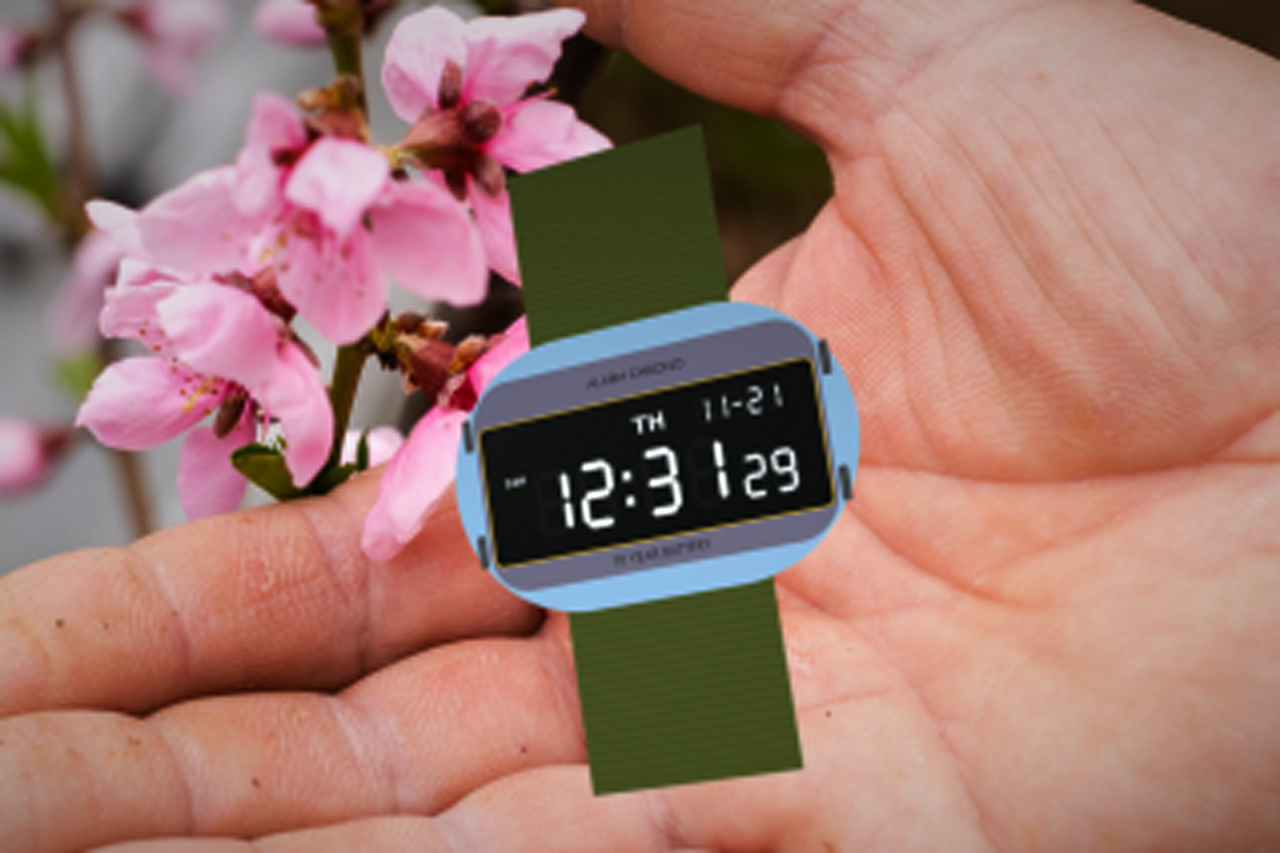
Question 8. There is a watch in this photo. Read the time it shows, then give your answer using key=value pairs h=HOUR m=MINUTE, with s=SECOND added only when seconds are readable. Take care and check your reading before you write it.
h=12 m=31 s=29
